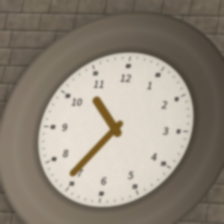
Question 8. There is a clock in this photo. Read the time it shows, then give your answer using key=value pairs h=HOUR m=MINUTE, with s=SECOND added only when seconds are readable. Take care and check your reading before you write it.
h=10 m=36
